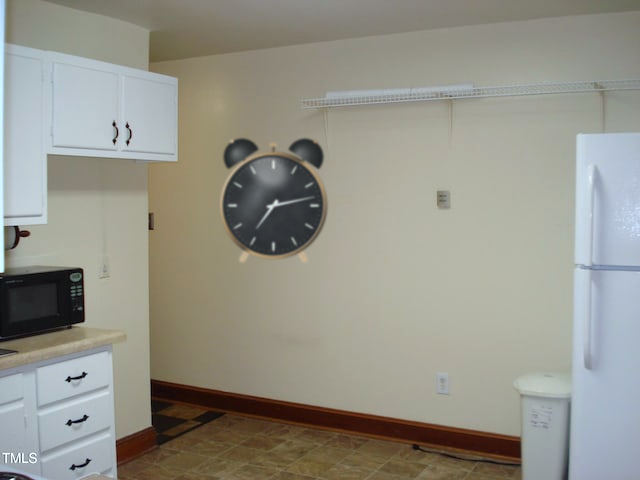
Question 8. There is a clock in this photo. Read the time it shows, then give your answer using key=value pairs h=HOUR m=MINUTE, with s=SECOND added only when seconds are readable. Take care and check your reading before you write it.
h=7 m=13
